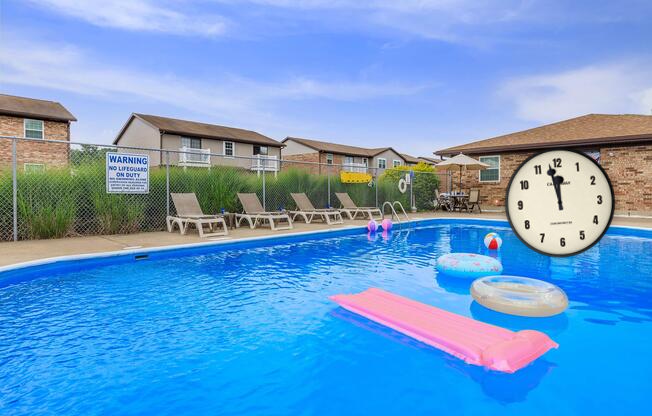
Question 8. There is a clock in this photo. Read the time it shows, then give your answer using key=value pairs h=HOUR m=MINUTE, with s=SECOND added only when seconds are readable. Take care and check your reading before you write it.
h=11 m=58
